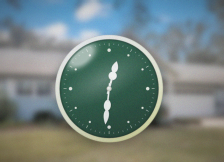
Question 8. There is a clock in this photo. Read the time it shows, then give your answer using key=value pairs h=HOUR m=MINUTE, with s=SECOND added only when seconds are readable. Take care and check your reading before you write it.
h=12 m=31
